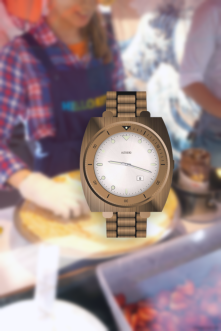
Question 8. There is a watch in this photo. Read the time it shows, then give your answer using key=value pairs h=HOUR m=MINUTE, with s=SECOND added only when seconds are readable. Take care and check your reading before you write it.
h=9 m=18
